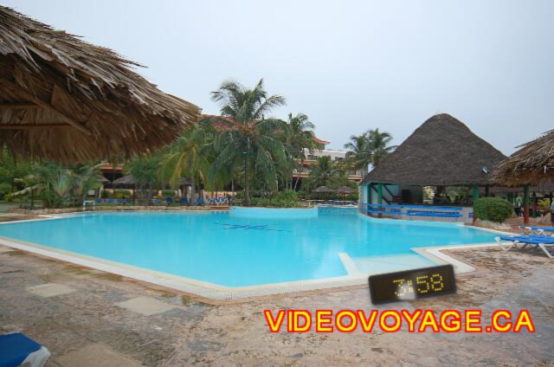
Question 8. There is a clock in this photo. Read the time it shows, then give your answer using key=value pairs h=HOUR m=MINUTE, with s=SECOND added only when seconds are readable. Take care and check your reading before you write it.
h=3 m=58
